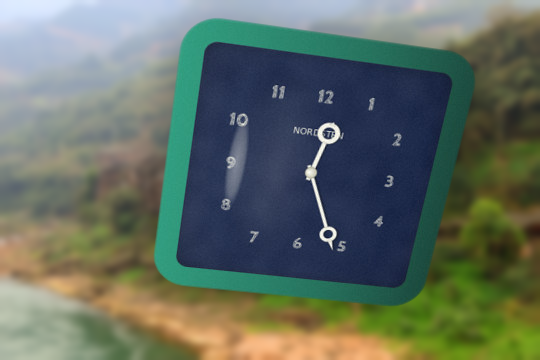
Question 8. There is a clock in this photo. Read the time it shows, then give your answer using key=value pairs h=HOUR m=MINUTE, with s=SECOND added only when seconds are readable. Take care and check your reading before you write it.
h=12 m=26
